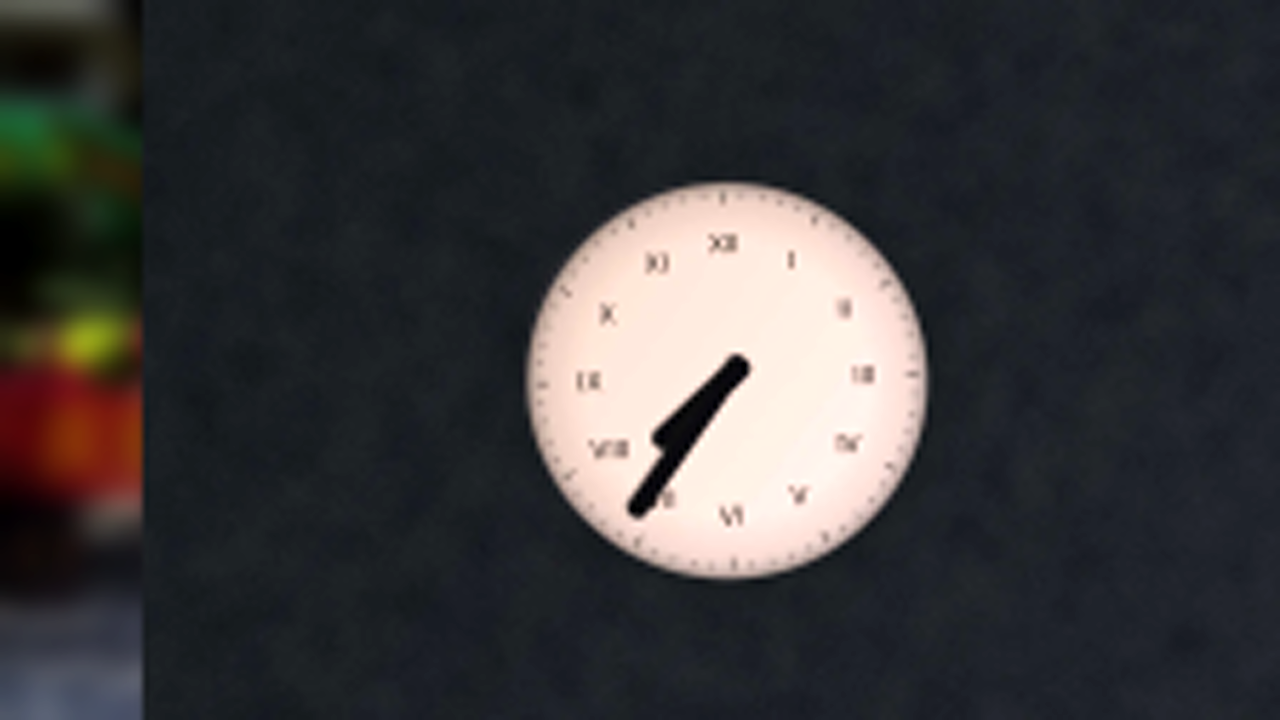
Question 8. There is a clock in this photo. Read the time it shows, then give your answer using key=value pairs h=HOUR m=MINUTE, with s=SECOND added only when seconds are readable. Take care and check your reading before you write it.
h=7 m=36
